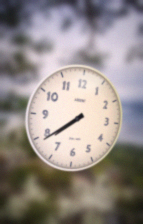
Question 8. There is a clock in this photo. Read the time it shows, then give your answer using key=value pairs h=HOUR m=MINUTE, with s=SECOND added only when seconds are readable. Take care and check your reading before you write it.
h=7 m=39
